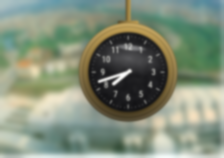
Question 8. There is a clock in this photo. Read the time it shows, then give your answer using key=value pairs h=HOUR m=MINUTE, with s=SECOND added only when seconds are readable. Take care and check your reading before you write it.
h=7 m=42
